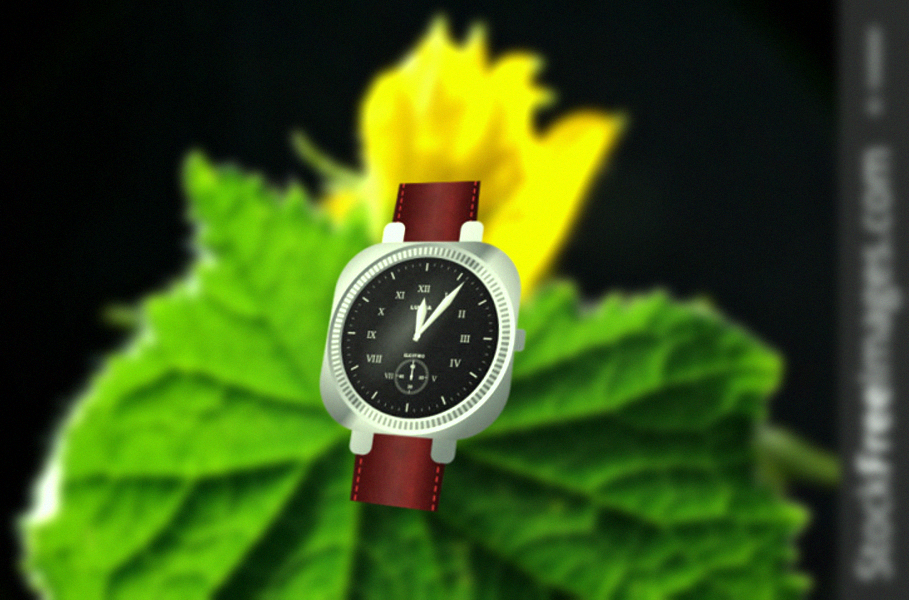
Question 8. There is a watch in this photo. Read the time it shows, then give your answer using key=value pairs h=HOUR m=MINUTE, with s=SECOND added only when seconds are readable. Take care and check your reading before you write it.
h=12 m=6
